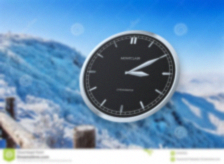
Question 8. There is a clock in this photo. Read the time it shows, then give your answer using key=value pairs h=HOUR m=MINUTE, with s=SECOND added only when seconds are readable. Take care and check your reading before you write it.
h=3 m=10
